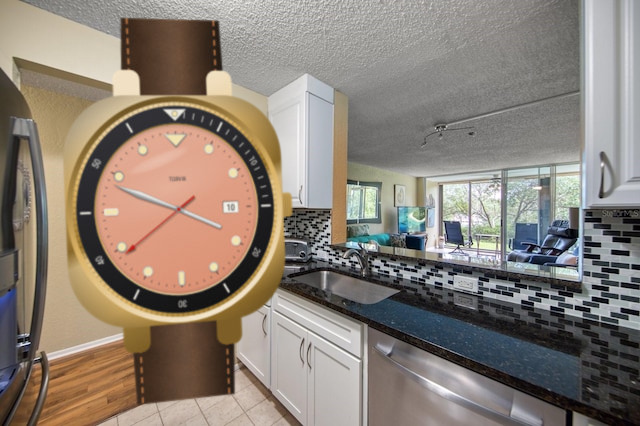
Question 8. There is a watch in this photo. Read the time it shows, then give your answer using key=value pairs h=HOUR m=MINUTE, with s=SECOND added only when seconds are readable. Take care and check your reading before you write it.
h=3 m=48 s=39
